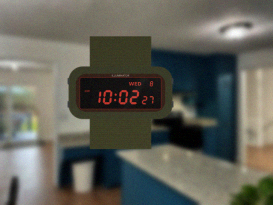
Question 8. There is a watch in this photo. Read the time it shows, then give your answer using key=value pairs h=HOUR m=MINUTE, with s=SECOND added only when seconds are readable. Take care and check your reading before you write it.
h=10 m=2 s=27
